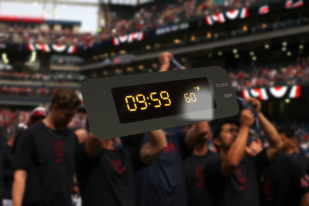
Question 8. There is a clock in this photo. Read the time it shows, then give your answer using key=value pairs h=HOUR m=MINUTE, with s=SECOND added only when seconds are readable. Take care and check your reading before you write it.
h=9 m=59
